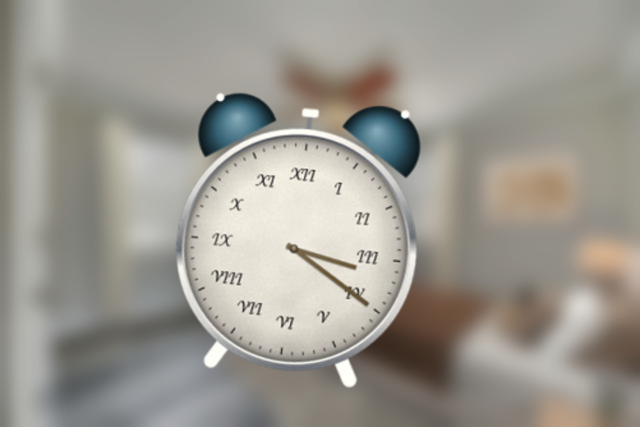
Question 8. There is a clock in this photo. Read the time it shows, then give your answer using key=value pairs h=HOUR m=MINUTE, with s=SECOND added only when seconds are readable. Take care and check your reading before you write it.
h=3 m=20
